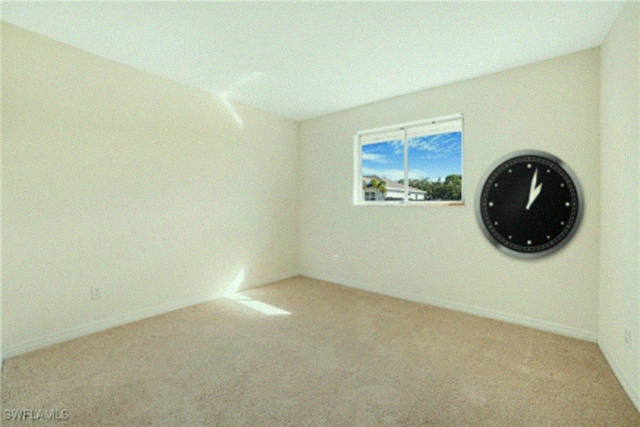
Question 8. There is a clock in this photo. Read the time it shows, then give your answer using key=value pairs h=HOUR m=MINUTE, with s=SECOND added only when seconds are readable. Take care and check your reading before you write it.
h=1 m=2
